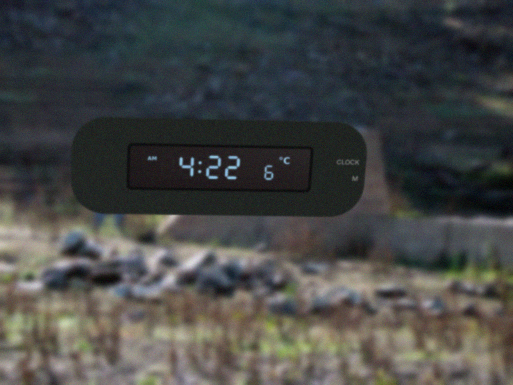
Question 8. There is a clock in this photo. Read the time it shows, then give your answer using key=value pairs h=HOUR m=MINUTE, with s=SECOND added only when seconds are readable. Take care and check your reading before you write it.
h=4 m=22
